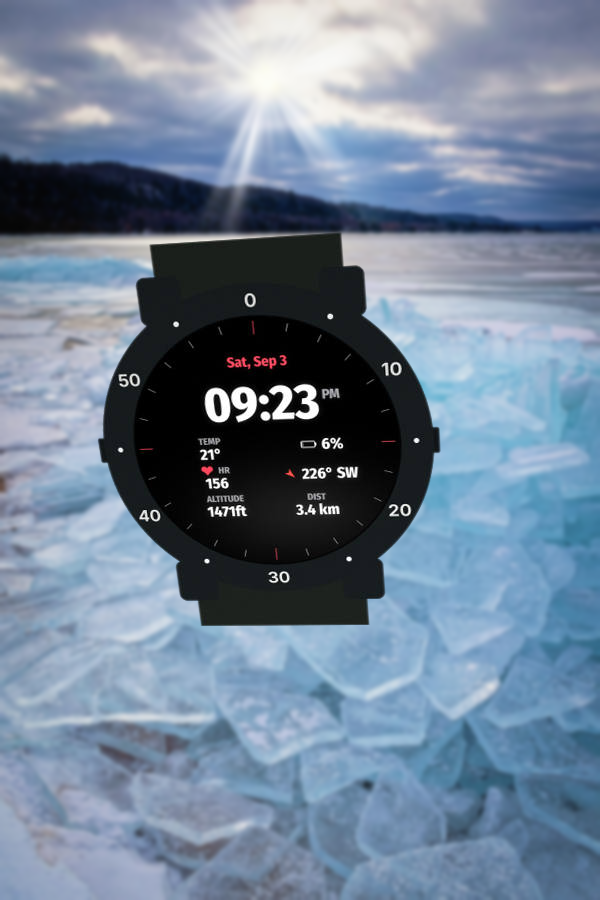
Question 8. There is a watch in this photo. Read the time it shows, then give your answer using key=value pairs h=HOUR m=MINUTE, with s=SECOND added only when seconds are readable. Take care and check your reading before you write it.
h=9 m=23
